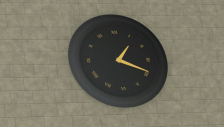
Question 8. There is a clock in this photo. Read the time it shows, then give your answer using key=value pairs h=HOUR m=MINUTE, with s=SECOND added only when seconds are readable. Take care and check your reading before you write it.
h=1 m=19
